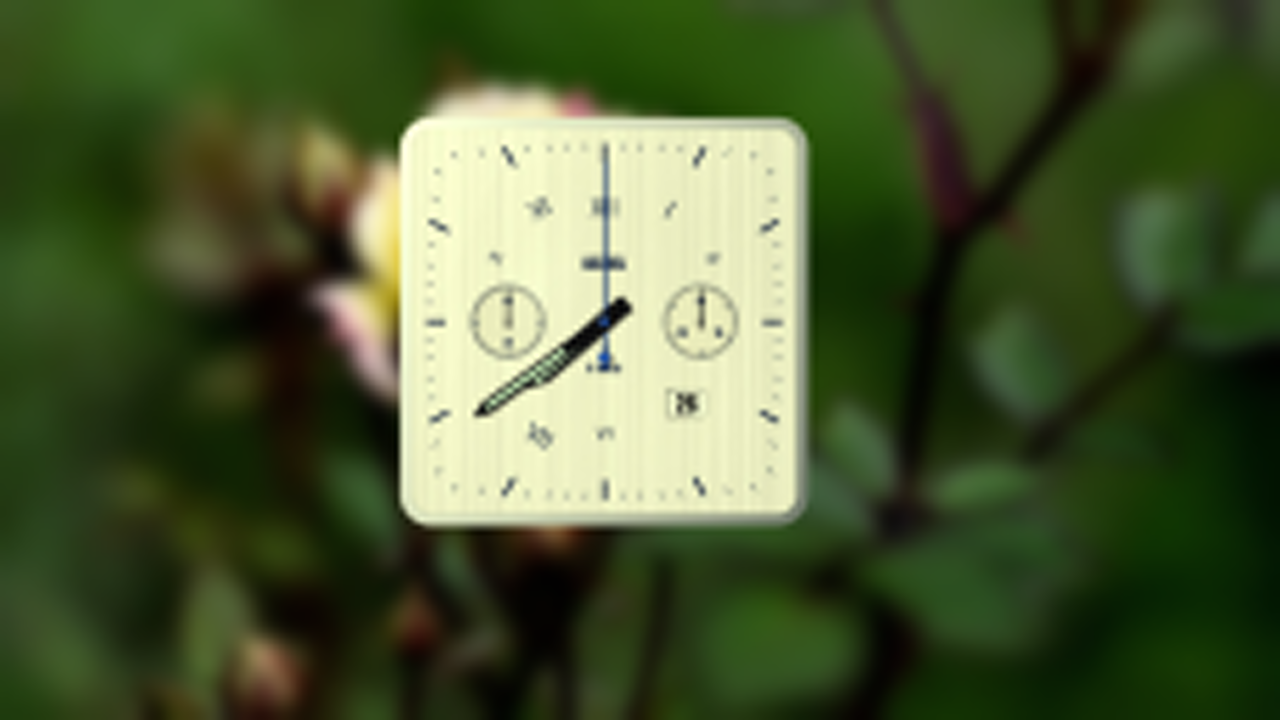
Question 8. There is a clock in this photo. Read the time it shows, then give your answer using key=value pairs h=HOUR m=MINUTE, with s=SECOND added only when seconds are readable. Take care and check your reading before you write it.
h=7 m=39
